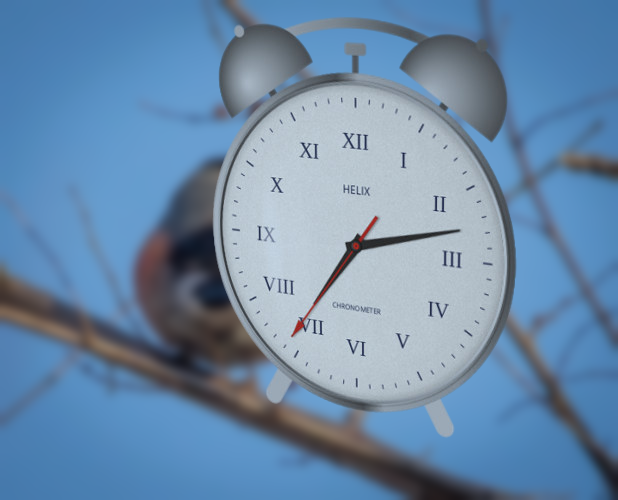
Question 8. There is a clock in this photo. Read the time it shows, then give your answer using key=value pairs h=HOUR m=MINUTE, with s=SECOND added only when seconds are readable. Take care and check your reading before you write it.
h=7 m=12 s=36
